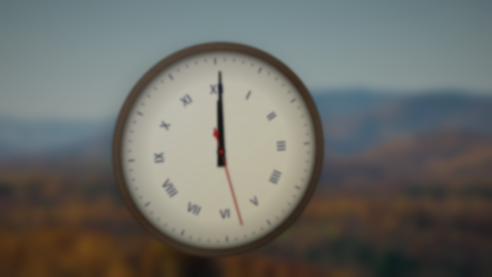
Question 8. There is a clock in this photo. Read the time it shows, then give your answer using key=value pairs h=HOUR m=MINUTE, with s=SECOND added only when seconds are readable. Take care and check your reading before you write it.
h=12 m=0 s=28
